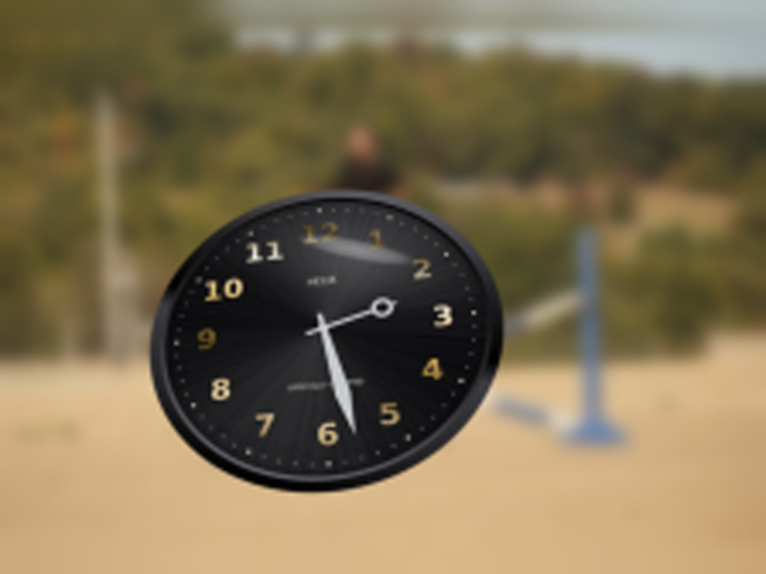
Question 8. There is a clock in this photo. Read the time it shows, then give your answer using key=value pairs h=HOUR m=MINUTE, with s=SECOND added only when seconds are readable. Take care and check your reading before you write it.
h=2 m=28
